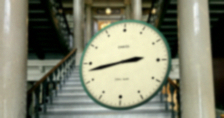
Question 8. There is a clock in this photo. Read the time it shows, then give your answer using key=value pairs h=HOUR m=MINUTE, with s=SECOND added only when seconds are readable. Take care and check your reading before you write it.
h=2 m=43
